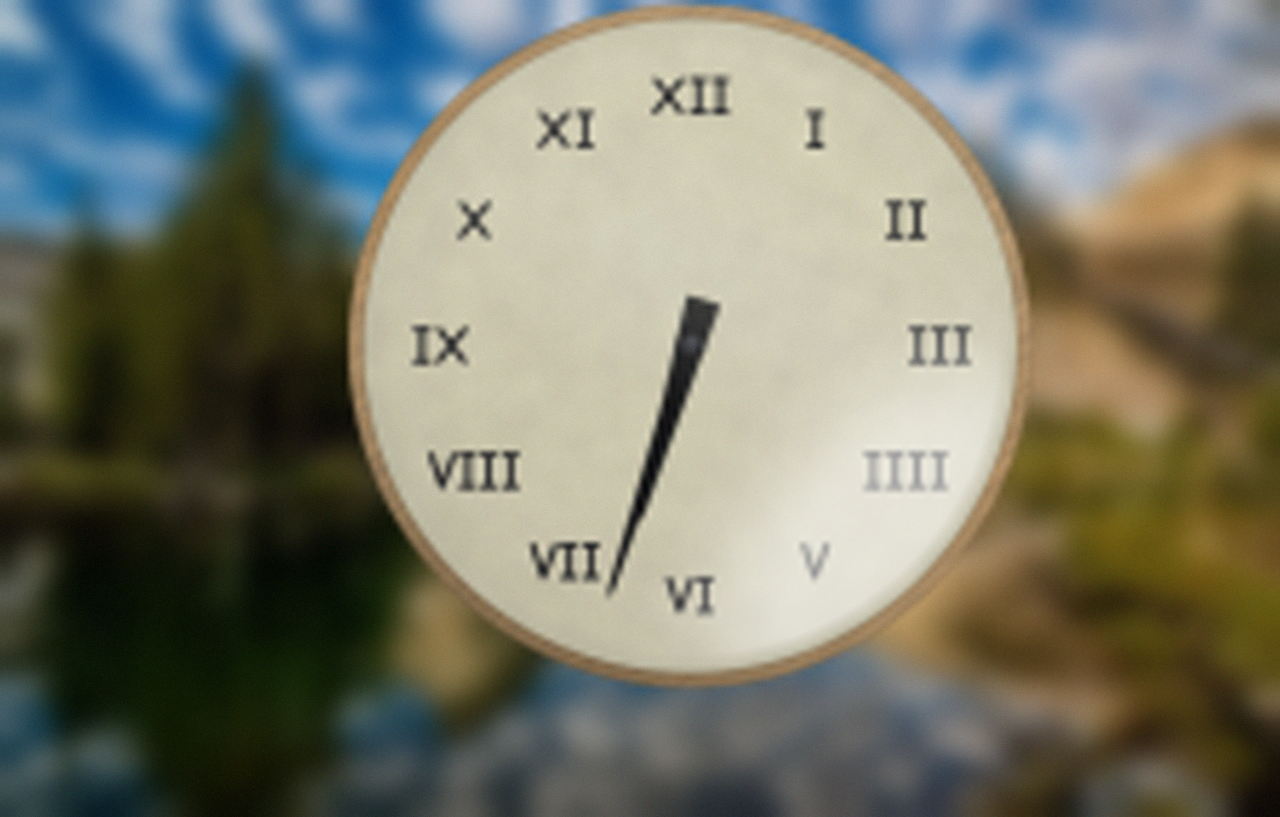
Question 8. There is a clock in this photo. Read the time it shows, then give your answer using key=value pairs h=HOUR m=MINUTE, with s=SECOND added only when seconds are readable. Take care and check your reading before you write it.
h=6 m=33
